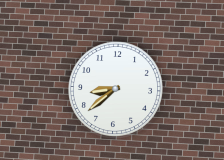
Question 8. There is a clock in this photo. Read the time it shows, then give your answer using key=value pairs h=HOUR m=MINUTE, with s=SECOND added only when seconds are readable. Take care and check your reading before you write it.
h=8 m=38
